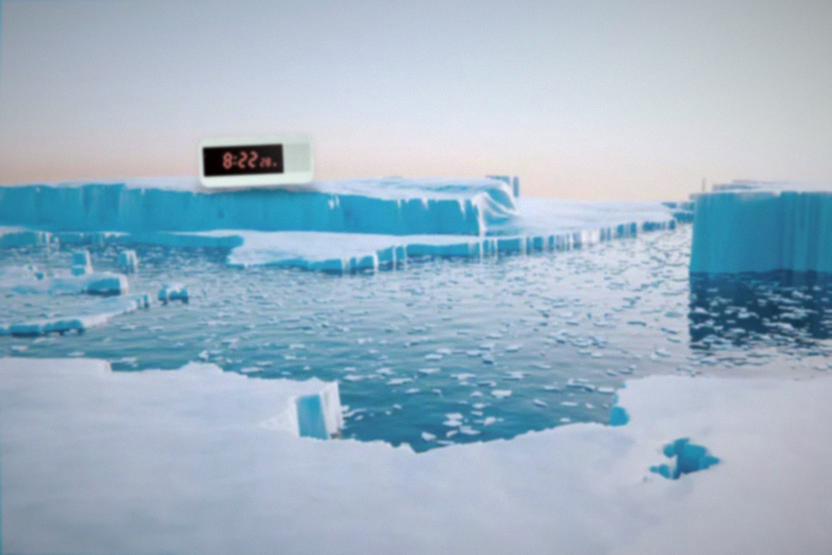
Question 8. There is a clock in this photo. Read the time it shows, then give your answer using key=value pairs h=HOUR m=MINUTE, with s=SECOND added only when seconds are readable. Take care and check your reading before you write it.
h=8 m=22
